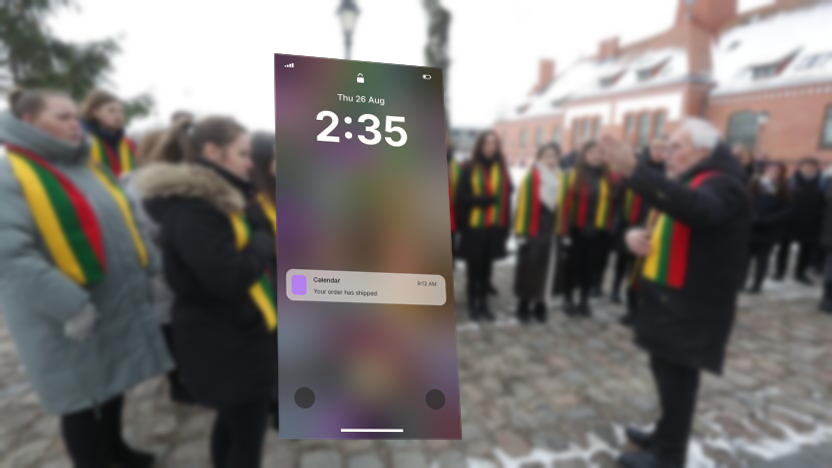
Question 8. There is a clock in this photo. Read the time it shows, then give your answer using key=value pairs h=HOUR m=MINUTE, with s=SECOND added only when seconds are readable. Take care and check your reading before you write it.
h=2 m=35
